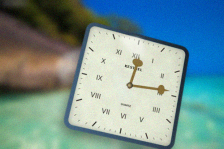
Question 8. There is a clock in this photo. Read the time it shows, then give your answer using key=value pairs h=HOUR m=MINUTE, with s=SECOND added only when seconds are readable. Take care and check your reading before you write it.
h=12 m=14
